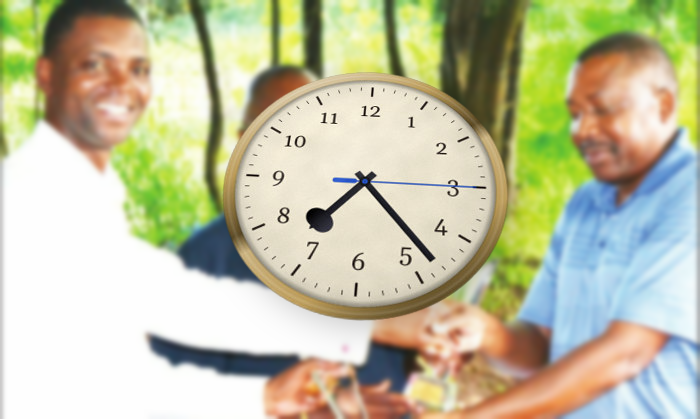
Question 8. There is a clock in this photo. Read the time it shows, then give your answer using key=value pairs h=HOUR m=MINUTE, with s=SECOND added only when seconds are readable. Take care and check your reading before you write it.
h=7 m=23 s=15
